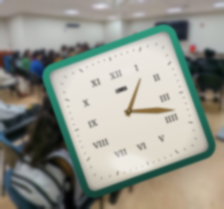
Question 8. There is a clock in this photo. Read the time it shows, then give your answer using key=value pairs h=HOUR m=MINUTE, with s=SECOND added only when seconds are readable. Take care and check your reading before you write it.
h=1 m=18
